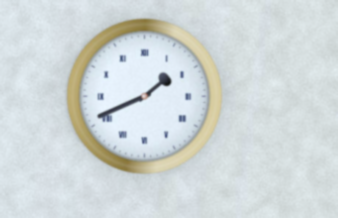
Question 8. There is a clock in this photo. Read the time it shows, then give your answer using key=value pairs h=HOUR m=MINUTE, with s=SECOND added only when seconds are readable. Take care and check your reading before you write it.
h=1 m=41
